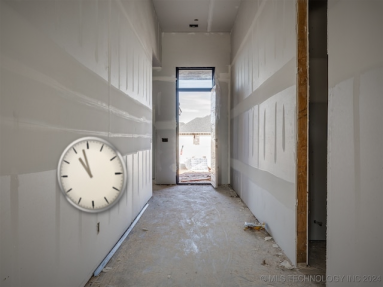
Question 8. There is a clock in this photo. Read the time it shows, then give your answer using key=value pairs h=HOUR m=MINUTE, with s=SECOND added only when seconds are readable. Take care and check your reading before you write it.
h=10 m=58
